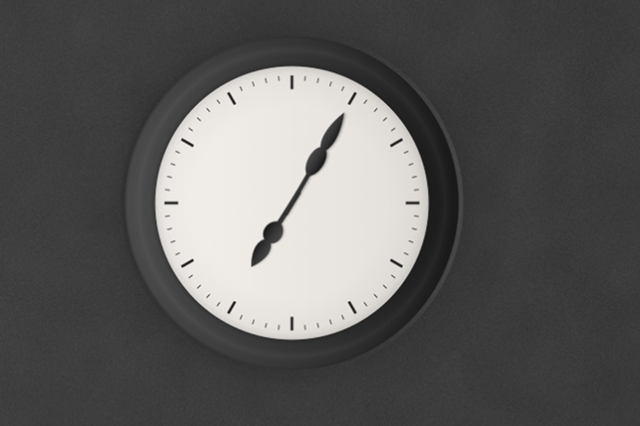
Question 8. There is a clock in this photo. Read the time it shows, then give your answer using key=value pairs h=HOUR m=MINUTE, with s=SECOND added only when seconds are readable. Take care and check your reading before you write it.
h=7 m=5
